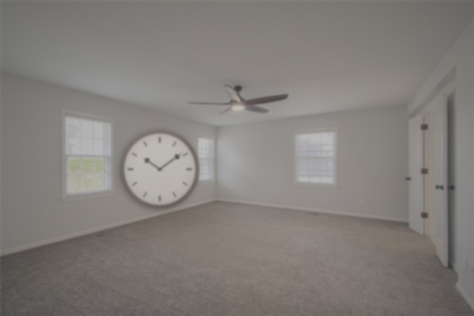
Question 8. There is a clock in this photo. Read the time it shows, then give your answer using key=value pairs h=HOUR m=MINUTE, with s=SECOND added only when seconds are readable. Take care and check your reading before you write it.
h=10 m=9
